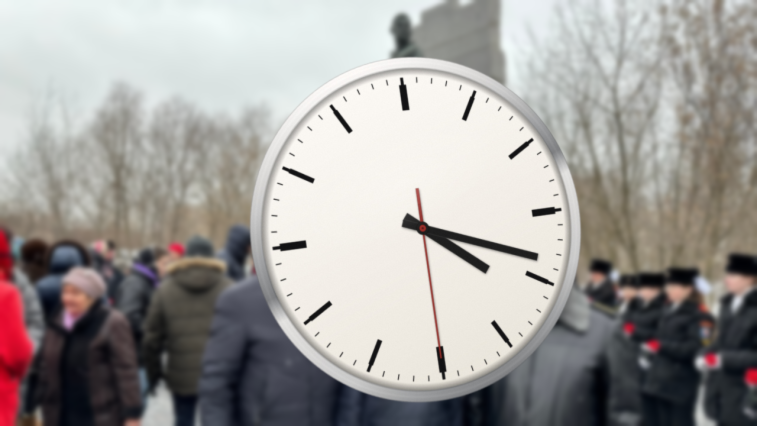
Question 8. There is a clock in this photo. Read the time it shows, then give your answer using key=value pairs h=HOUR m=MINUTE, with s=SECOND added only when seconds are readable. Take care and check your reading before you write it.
h=4 m=18 s=30
